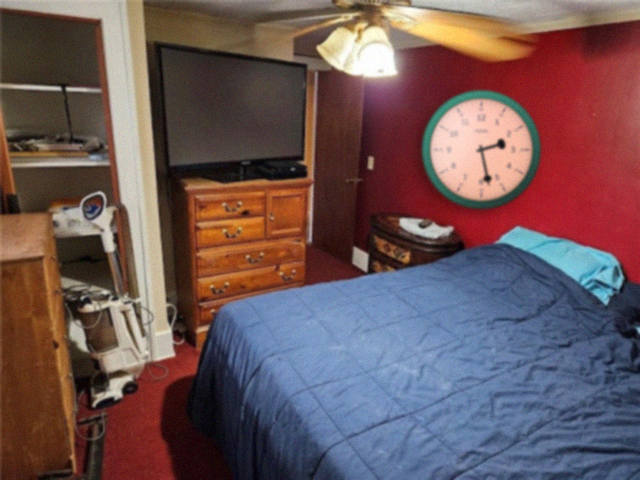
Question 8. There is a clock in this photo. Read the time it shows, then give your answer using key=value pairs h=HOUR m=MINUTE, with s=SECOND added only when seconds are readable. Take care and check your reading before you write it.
h=2 m=28
